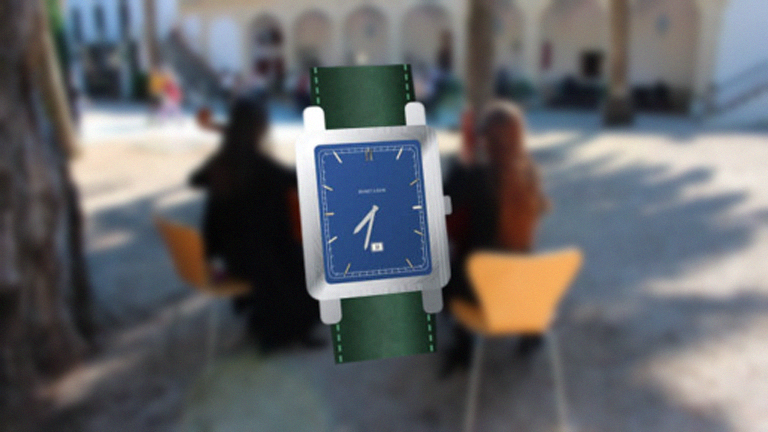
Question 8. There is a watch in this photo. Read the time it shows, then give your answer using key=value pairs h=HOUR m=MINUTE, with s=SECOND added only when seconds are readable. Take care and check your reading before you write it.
h=7 m=33
